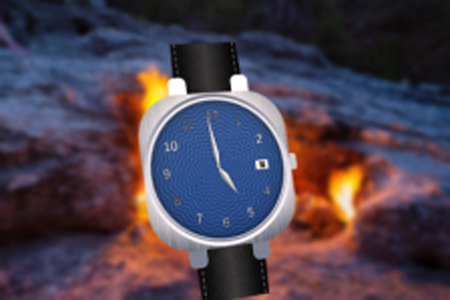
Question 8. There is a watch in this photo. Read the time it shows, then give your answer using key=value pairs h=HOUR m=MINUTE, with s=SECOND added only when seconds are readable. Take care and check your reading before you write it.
h=4 m=59
